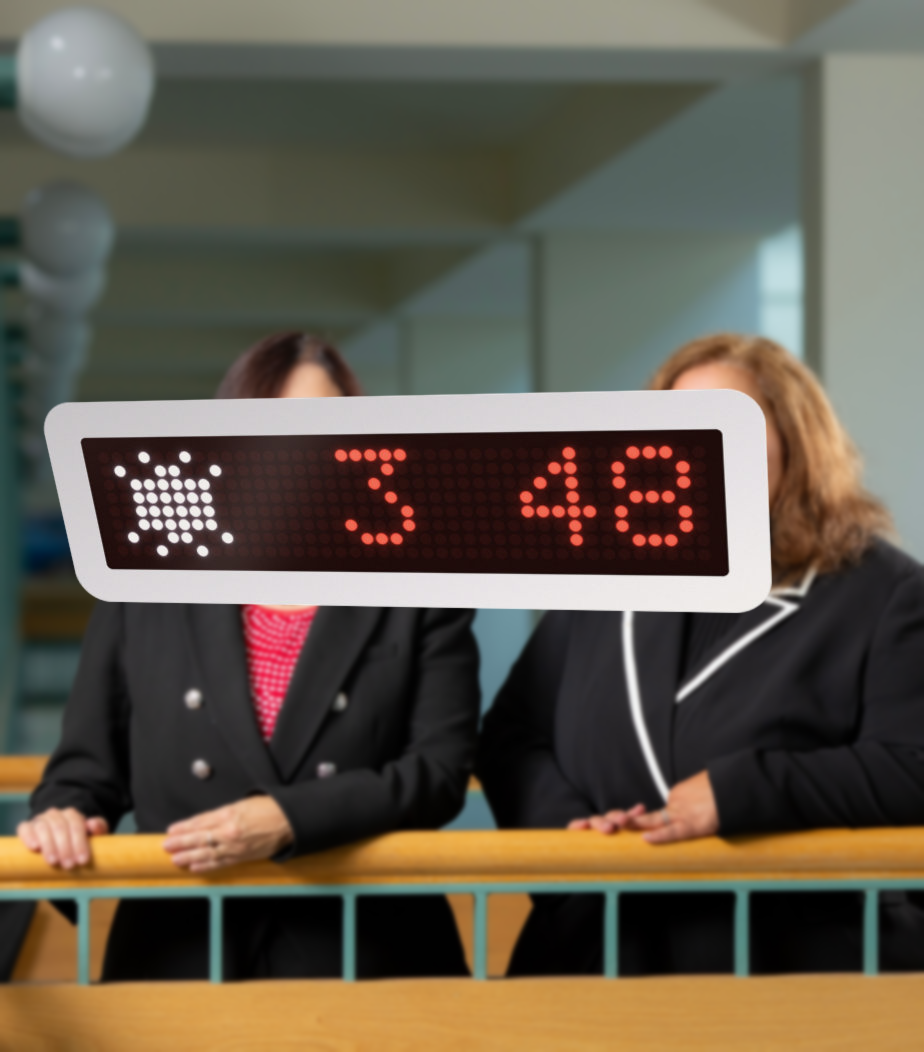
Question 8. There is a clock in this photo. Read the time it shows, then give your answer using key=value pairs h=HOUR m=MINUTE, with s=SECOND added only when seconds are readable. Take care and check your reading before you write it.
h=3 m=48
